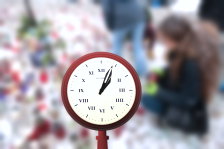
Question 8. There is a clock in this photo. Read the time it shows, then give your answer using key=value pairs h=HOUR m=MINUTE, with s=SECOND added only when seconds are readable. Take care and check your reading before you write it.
h=1 m=4
